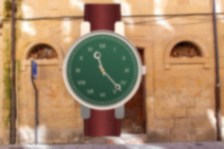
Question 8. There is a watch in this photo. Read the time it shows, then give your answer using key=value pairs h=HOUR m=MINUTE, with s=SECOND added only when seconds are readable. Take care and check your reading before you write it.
h=11 m=23
